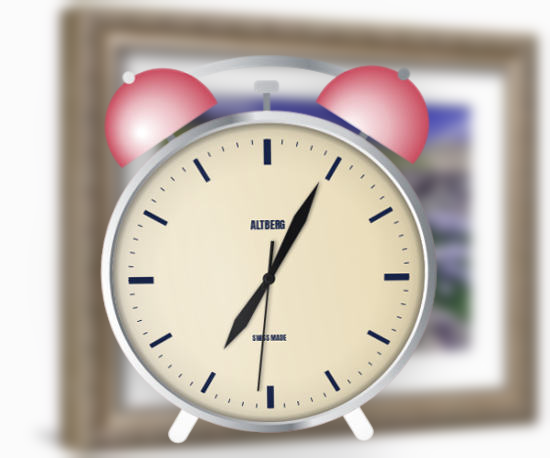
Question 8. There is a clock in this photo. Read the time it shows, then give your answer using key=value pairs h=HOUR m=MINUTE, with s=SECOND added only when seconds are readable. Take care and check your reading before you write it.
h=7 m=4 s=31
